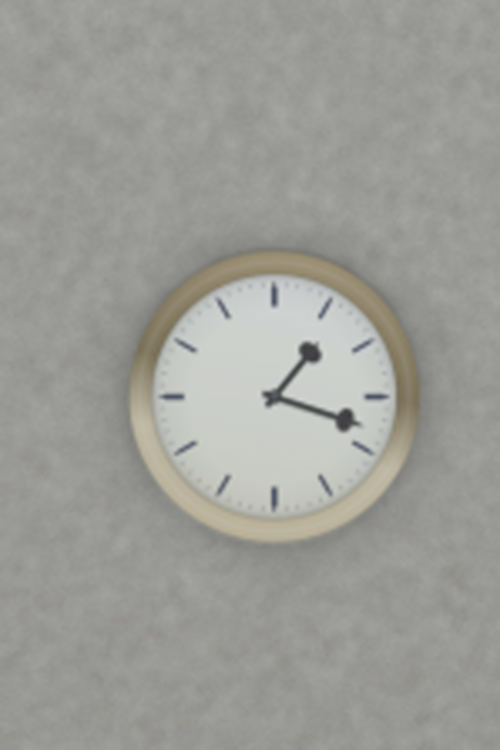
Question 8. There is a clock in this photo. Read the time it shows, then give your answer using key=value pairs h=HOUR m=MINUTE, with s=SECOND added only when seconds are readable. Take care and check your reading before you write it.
h=1 m=18
